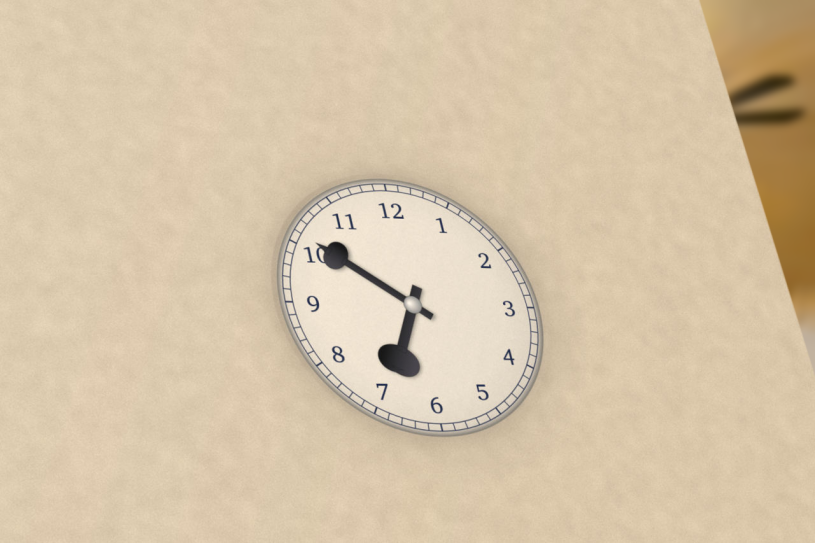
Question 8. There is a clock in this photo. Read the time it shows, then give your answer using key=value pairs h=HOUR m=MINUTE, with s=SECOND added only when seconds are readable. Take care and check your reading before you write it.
h=6 m=51
